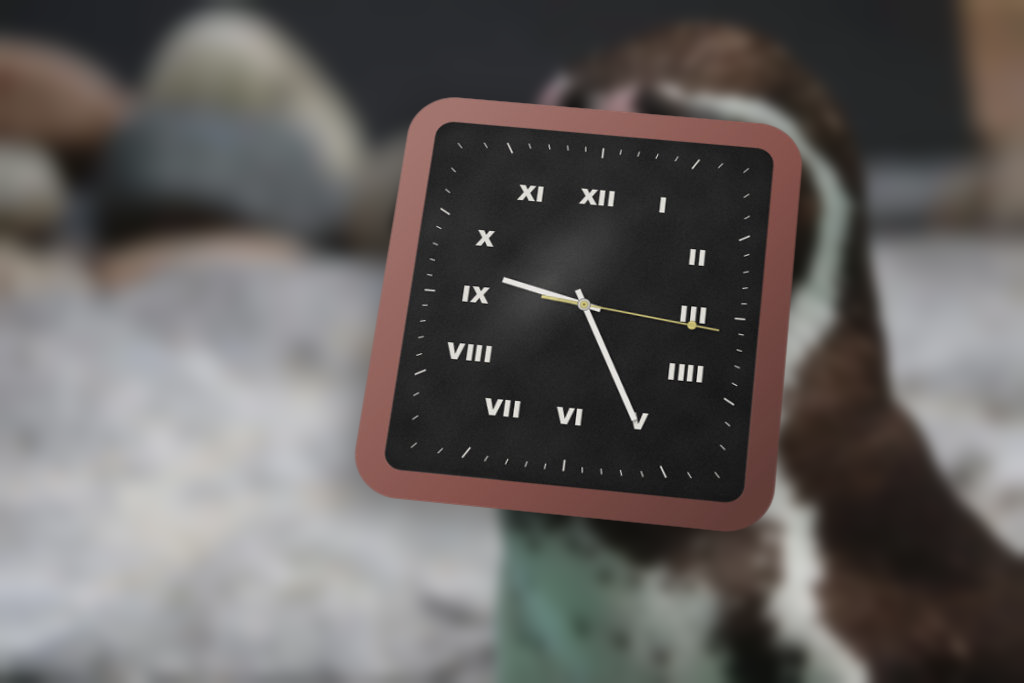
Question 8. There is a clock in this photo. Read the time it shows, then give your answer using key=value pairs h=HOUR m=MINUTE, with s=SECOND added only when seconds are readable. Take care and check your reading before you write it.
h=9 m=25 s=16
